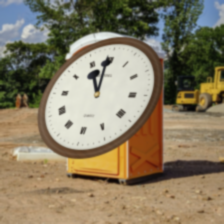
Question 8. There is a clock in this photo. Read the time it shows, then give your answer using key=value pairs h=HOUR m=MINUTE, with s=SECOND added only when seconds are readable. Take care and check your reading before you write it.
h=10 m=59
